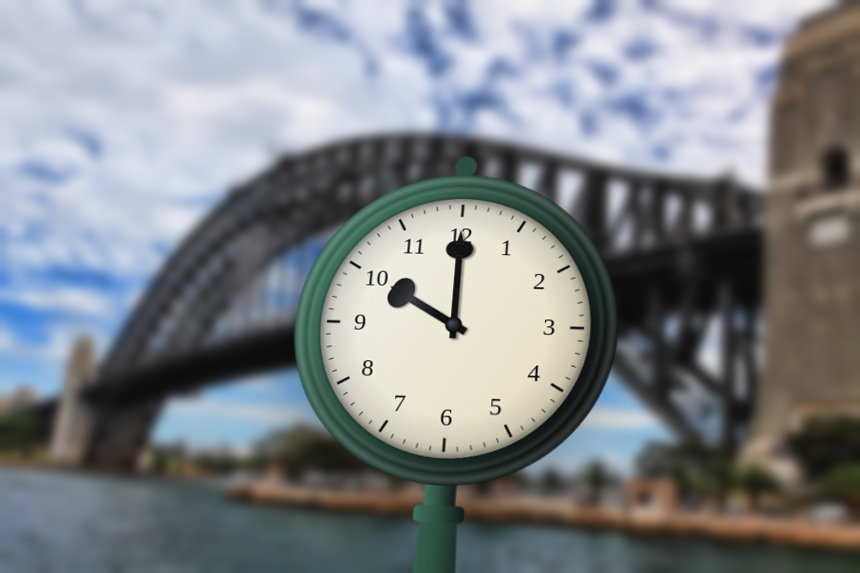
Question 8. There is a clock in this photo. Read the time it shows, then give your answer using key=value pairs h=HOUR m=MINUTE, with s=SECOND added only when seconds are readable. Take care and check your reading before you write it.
h=10 m=0
